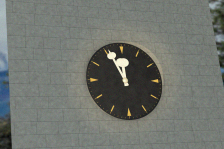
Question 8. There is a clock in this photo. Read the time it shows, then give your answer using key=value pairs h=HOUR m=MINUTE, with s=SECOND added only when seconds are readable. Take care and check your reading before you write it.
h=11 m=56
